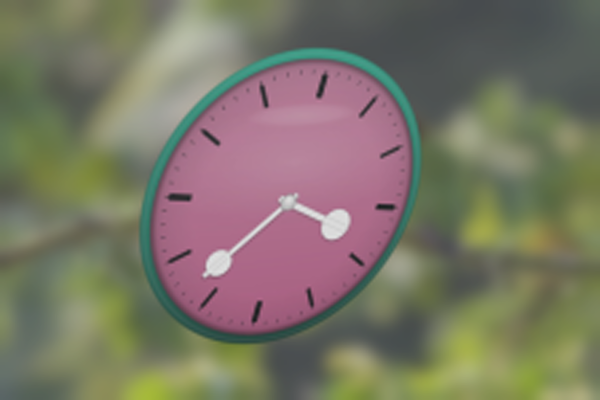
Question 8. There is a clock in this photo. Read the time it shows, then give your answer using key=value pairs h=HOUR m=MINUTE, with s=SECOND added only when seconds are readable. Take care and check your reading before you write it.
h=3 m=37
